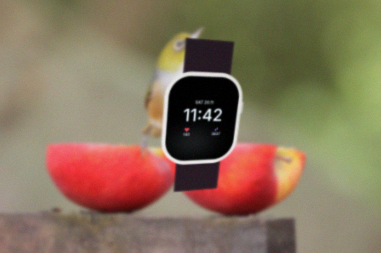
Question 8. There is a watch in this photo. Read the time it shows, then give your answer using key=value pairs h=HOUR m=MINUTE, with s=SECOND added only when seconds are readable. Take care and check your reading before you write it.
h=11 m=42
